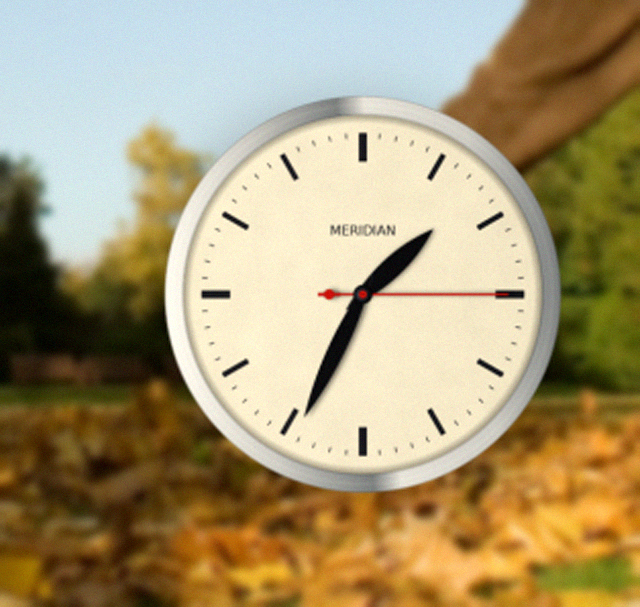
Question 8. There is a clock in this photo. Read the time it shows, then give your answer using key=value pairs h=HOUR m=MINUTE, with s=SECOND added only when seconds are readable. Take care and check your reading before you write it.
h=1 m=34 s=15
